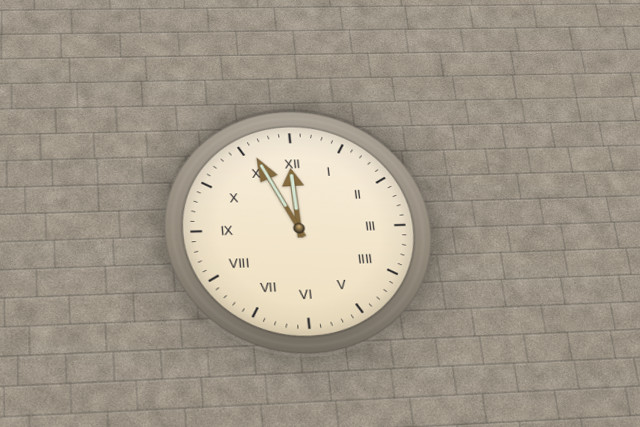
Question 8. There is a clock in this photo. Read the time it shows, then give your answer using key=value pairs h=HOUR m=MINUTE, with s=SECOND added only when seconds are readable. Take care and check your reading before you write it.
h=11 m=56
